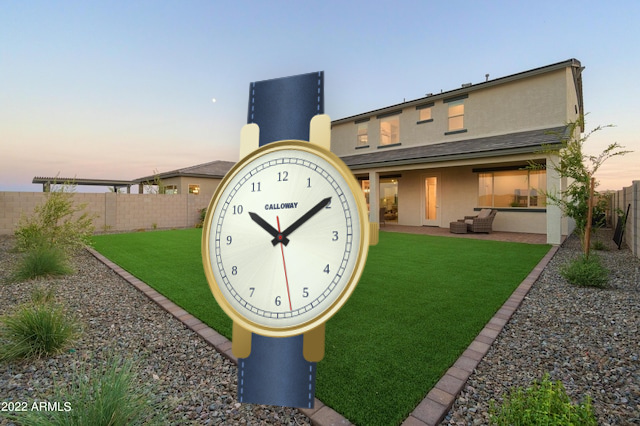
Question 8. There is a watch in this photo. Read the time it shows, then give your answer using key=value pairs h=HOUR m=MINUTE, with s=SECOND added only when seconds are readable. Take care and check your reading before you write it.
h=10 m=9 s=28
